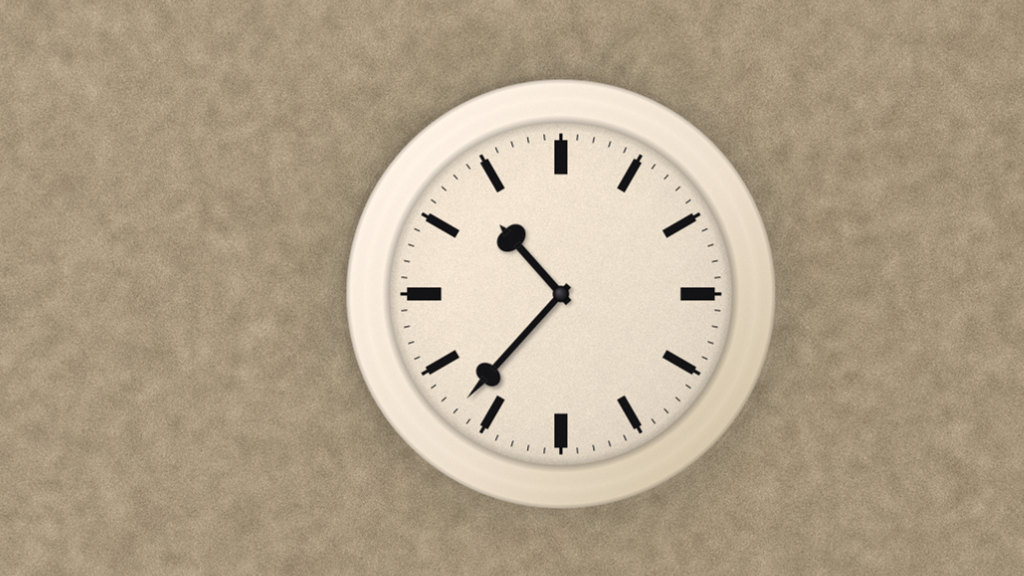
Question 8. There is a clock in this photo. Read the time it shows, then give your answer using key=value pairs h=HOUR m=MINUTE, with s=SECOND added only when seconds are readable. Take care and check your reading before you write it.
h=10 m=37
